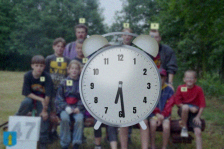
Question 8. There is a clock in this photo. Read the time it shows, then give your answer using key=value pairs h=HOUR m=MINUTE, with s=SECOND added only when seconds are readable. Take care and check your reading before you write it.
h=6 m=29
